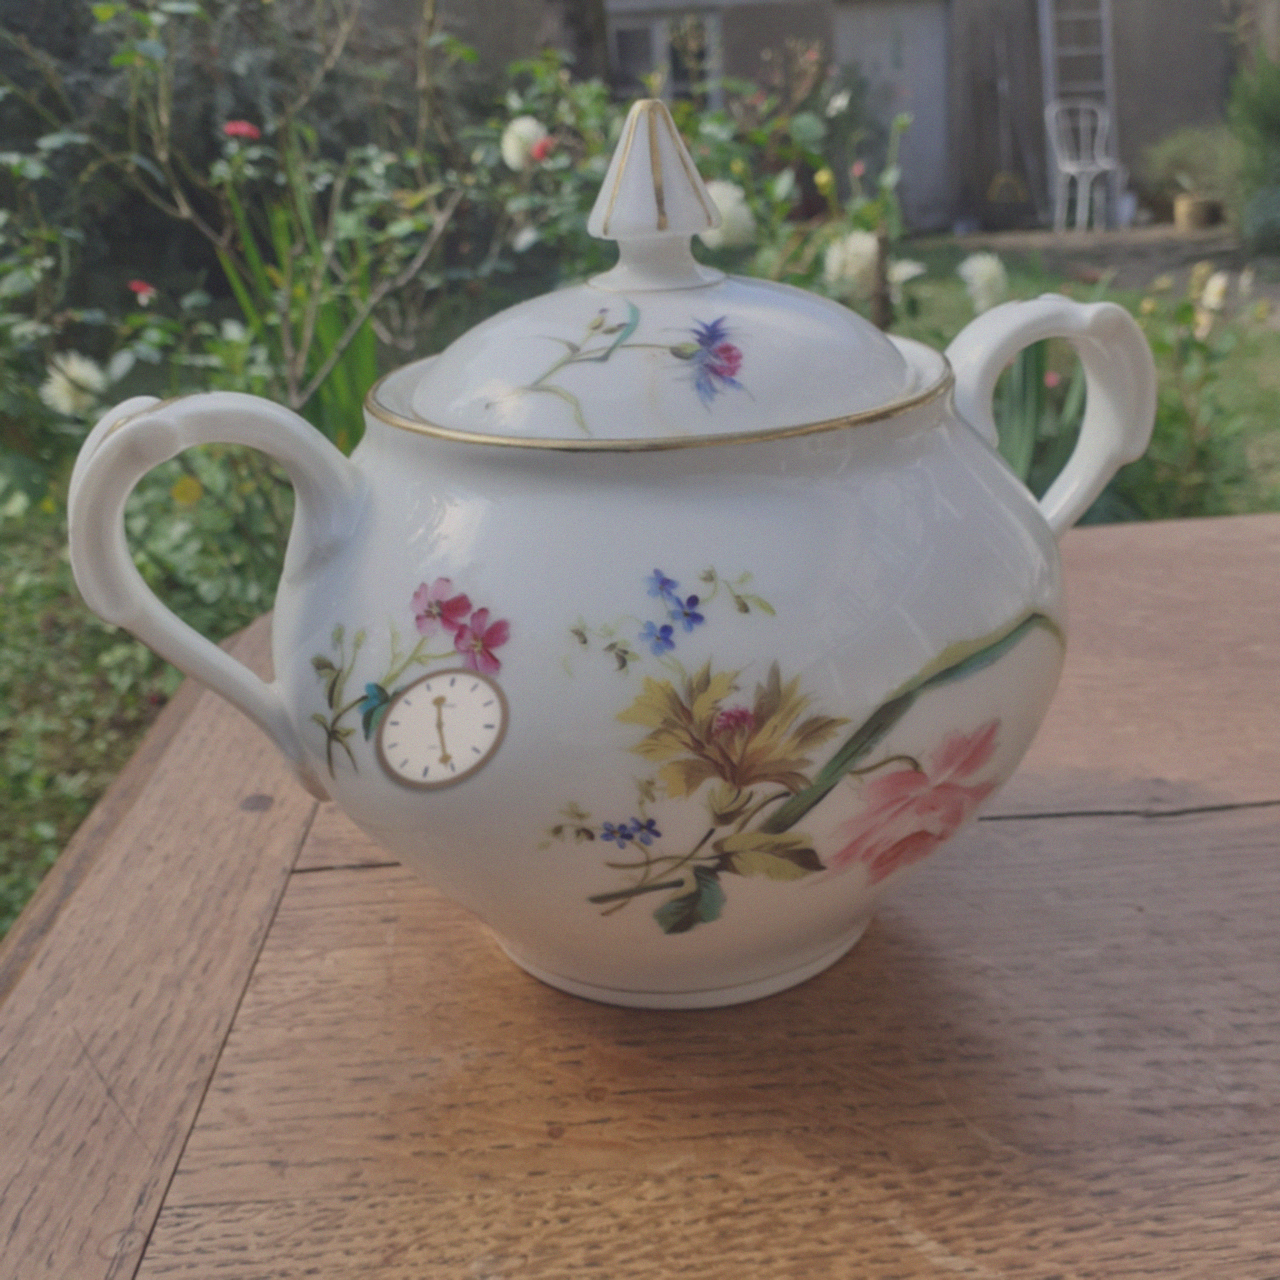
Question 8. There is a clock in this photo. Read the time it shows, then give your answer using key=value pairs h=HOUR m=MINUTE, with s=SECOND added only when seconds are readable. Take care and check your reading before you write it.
h=11 m=26
